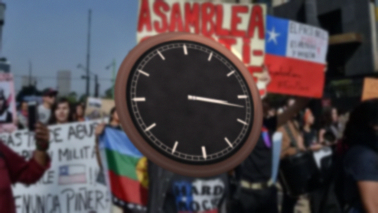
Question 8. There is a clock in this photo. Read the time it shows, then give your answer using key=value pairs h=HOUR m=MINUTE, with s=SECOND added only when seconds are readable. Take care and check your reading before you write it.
h=3 m=17
